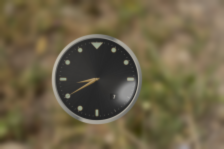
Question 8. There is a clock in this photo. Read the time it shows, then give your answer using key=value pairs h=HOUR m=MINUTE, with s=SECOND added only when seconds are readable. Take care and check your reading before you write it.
h=8 m=40
